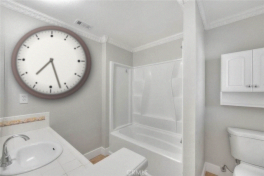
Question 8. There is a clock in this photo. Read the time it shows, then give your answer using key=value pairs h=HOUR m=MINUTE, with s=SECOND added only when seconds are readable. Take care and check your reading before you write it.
h=7 m=27
